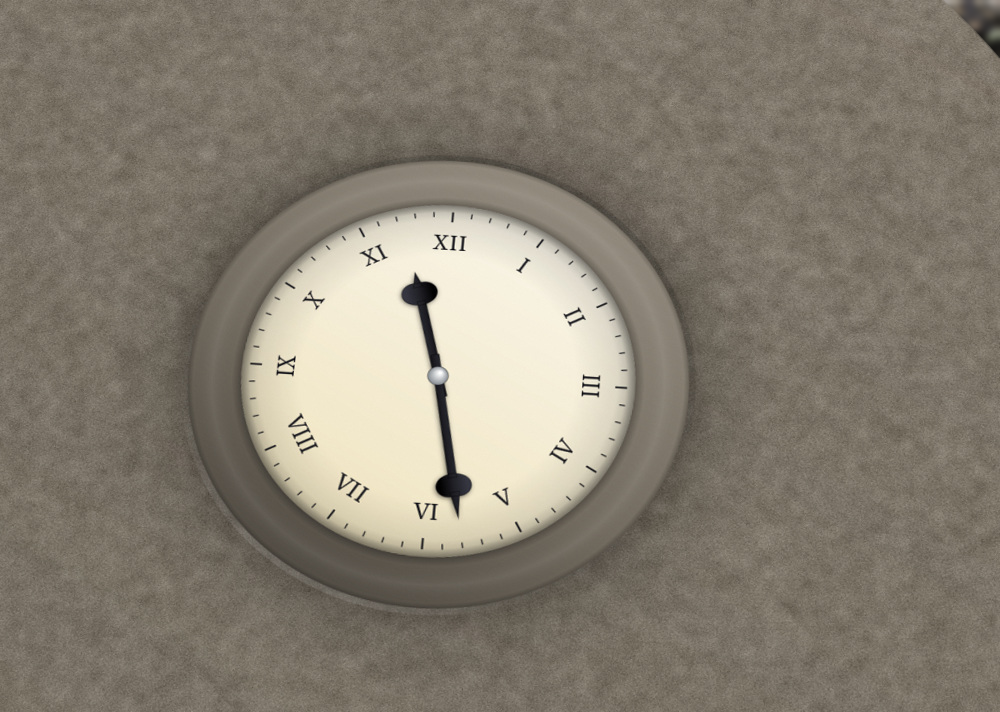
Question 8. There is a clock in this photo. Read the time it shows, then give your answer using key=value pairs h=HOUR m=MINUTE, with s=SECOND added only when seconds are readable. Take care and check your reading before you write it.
h=11 m=28
